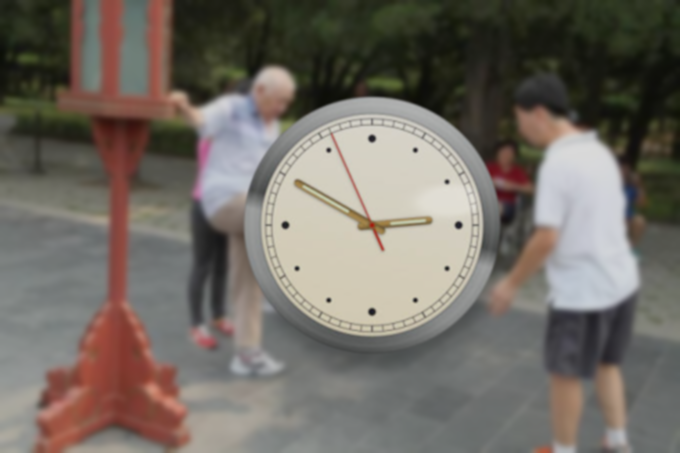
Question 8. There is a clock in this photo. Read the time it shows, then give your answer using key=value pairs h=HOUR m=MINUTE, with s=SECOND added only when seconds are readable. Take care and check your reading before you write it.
h=2 m=49 s=56
